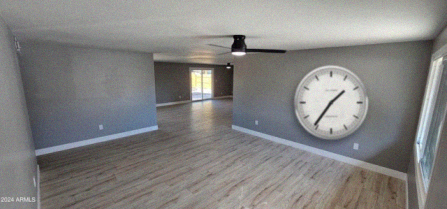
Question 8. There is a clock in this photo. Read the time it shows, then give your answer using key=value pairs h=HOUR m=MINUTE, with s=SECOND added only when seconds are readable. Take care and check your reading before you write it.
h=1 m=36
